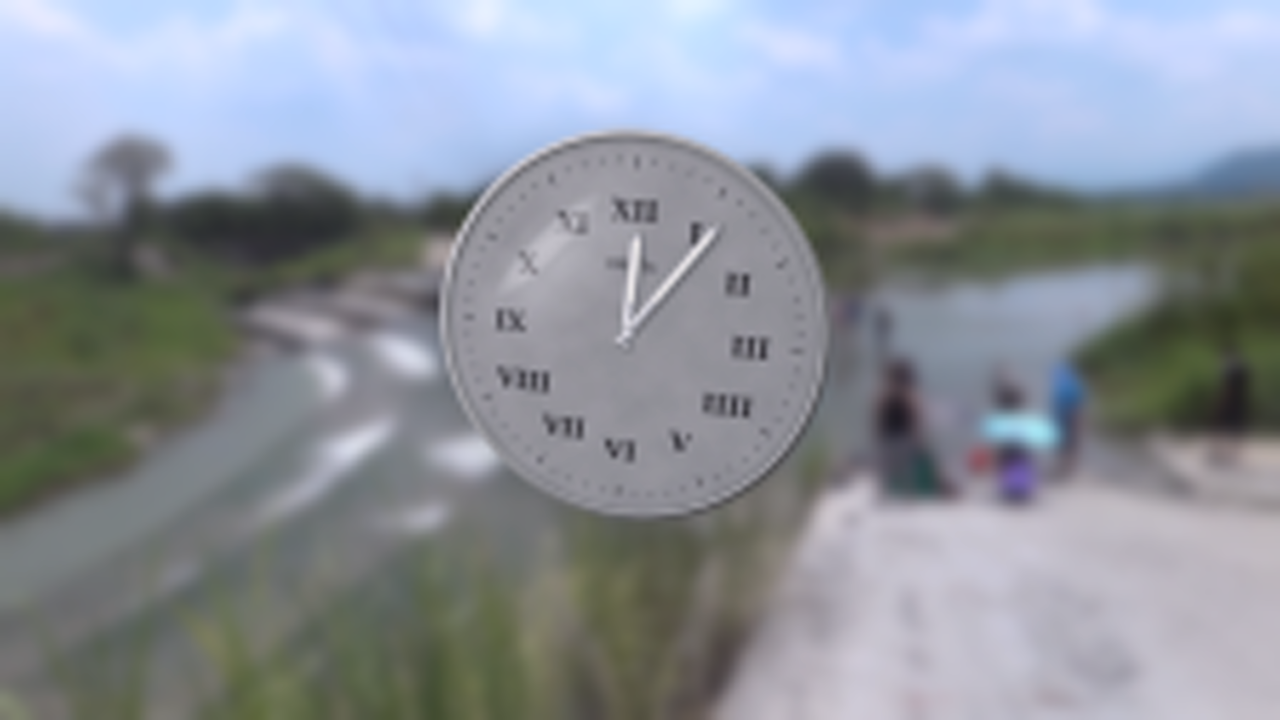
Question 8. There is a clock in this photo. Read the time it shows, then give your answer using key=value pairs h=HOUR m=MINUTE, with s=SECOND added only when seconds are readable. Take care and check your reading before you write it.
h=12 m=6
